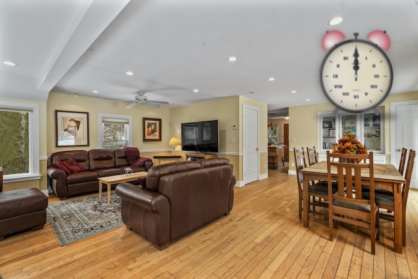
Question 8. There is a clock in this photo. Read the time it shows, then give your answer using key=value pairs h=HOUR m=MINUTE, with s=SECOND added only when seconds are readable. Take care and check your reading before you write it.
h=12 m=0
